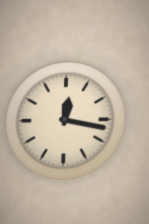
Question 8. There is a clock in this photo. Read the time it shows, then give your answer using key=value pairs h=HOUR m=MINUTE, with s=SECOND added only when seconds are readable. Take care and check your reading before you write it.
h=12 m=17
